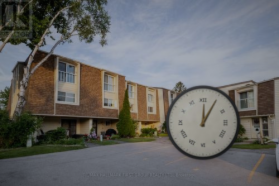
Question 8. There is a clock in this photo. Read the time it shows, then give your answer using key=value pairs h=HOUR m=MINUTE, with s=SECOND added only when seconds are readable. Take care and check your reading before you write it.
h=12 m=5
